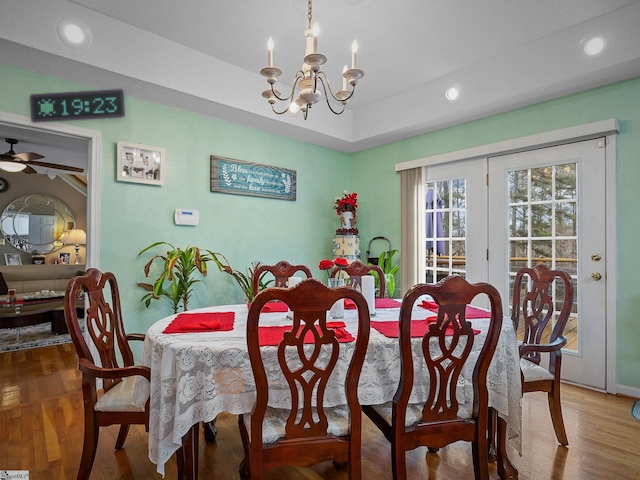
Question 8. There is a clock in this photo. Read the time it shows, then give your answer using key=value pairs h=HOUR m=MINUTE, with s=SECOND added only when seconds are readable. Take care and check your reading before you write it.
h=19 m=23
